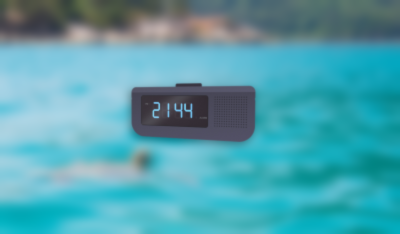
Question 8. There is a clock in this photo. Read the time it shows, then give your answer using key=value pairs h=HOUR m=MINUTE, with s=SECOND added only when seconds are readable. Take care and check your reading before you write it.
h=21 m=44
